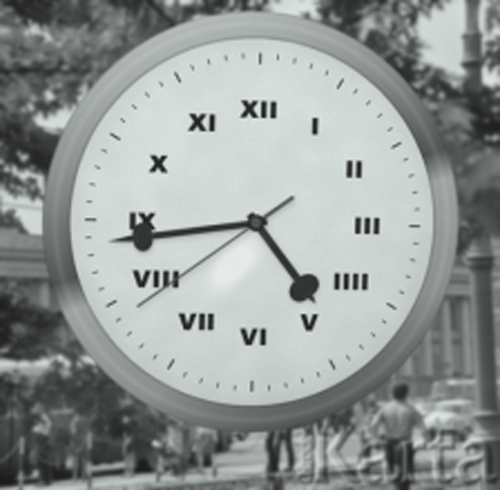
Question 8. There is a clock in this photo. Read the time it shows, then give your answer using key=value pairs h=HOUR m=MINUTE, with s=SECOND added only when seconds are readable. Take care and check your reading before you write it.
h=4 m=43 s=39
